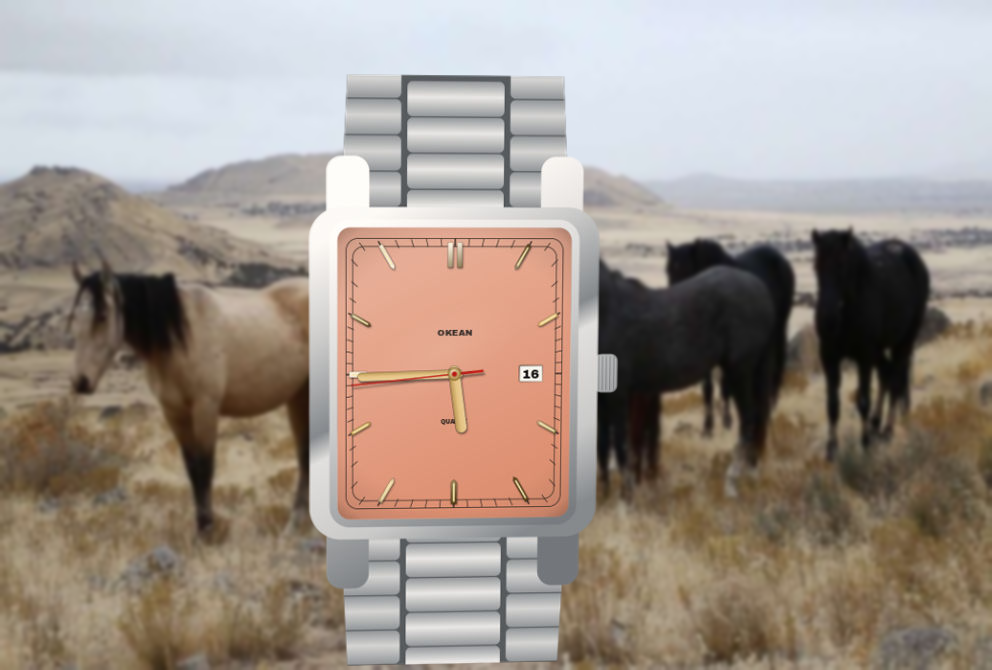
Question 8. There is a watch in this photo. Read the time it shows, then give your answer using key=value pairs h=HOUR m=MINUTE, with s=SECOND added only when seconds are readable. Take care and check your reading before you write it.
h=5 m=44 s=44
